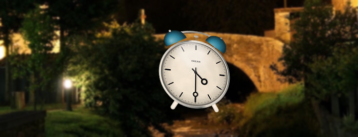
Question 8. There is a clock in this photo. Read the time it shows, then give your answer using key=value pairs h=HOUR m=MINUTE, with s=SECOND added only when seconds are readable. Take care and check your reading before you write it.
h=4 m=30
